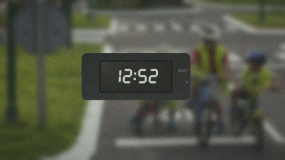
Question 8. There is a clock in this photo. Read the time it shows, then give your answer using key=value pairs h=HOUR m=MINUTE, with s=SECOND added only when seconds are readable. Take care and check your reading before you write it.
h=12 m=52
